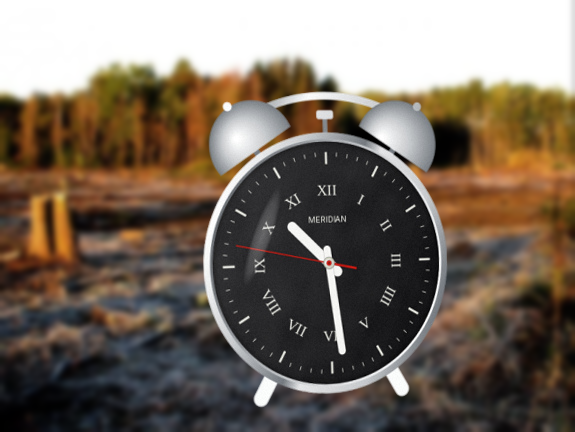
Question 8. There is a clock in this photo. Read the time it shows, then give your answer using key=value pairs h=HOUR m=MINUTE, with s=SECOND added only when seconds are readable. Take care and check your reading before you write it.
h=10 m=28 s=47
